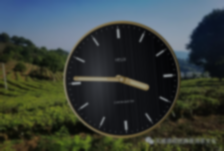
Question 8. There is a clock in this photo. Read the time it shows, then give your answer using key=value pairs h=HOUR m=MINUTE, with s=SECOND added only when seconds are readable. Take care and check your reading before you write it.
h=3 m=46
